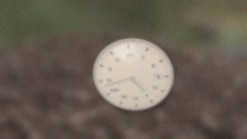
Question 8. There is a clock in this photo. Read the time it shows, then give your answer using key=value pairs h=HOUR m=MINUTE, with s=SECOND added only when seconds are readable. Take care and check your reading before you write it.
h=4 m=43
